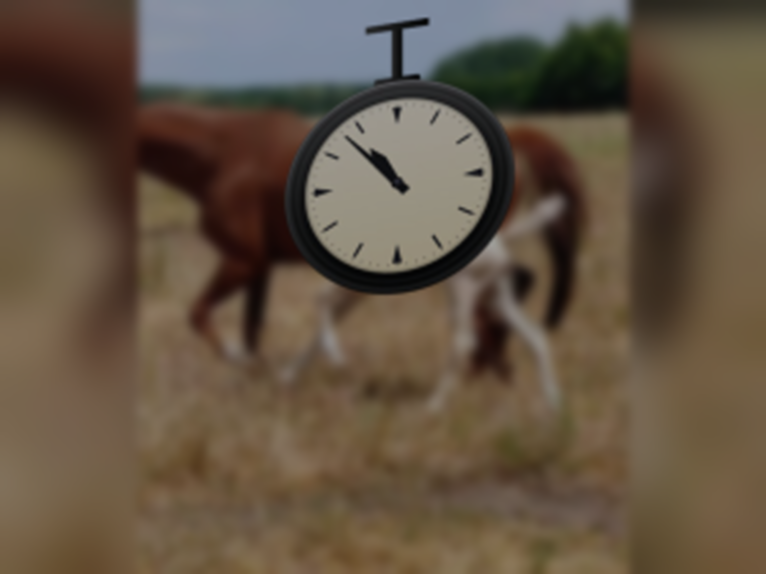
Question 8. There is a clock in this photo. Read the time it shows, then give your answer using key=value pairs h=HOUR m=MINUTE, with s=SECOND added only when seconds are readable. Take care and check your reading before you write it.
h=10 m=53
